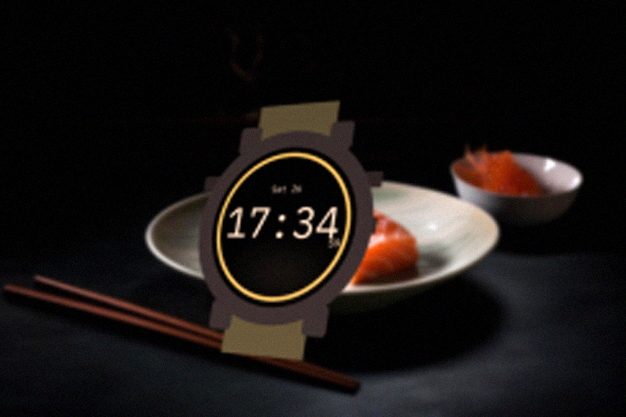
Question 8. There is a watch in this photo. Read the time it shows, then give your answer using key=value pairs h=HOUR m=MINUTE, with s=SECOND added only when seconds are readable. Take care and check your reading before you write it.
h=17 m=34
